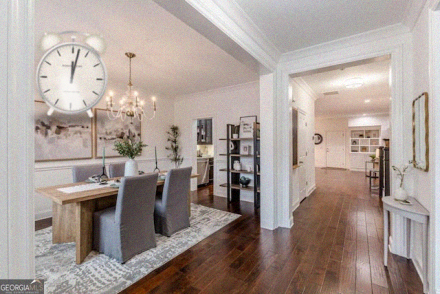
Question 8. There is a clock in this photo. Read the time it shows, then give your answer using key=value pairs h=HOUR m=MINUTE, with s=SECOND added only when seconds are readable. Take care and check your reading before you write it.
h=12 m=2
